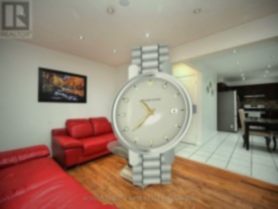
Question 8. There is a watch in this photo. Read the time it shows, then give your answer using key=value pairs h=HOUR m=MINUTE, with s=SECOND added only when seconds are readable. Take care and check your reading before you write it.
h=10 m=38
